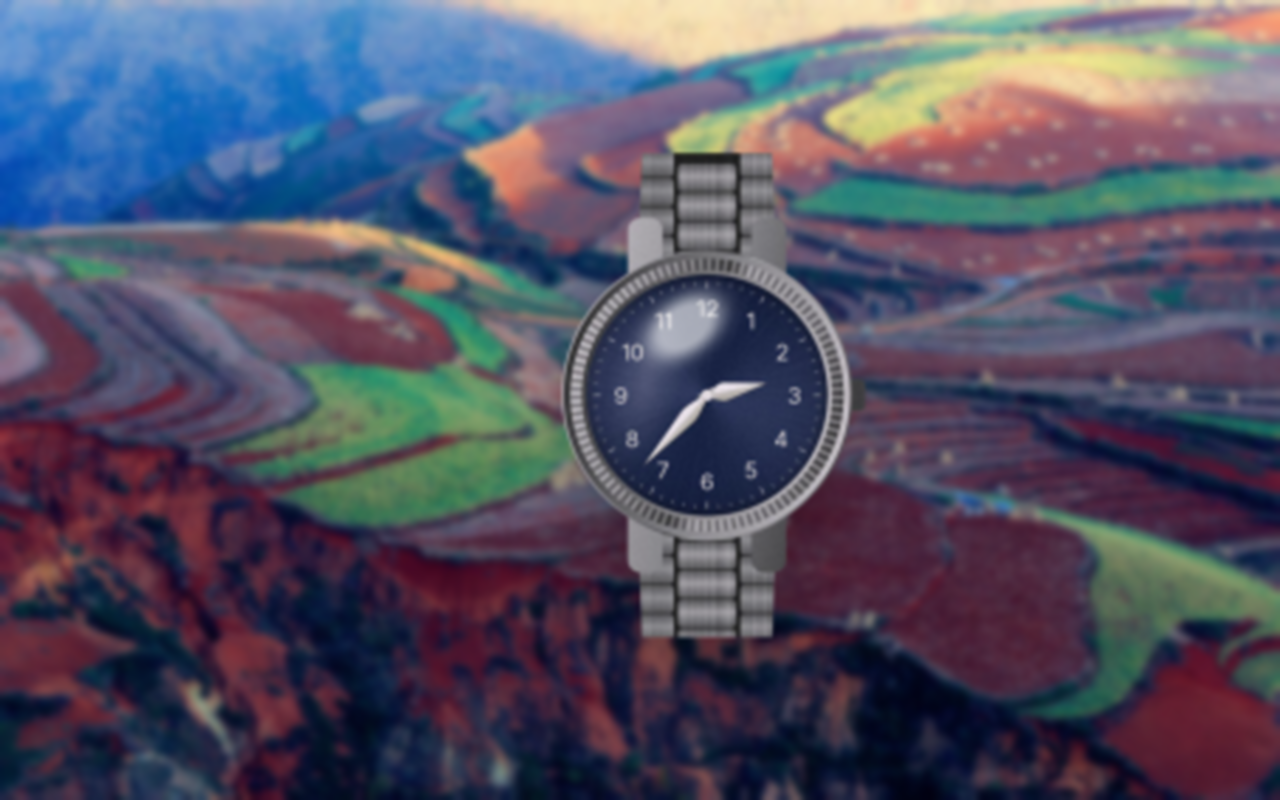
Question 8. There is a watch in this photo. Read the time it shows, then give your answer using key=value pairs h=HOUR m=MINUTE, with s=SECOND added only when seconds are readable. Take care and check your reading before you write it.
h=2 m=37
